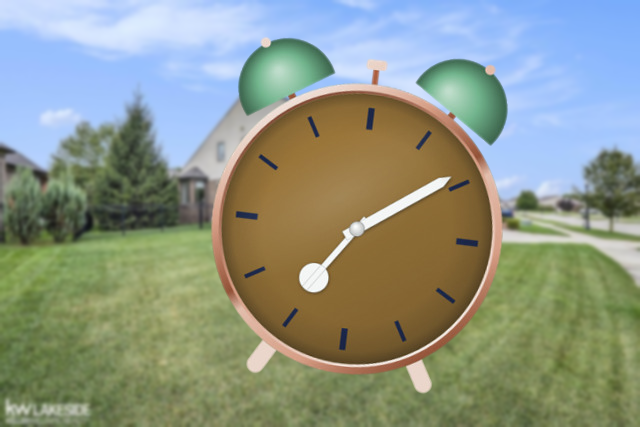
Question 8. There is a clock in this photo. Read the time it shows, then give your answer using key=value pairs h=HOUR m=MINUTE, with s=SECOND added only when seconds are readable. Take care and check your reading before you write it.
h=7 m=9
